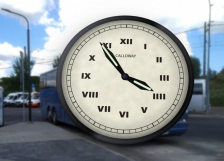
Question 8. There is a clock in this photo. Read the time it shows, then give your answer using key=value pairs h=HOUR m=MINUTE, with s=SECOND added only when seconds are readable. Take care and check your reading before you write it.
h=3 m=54
